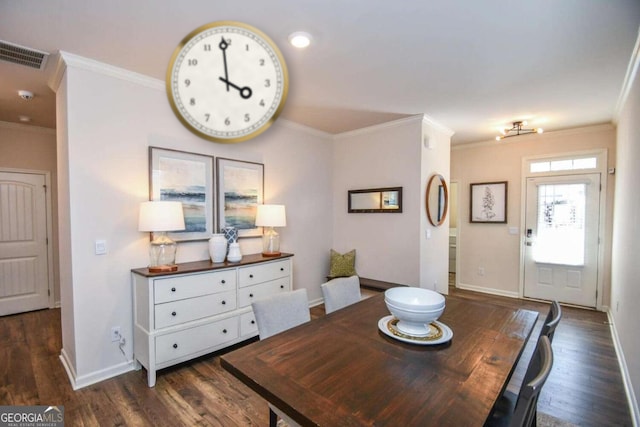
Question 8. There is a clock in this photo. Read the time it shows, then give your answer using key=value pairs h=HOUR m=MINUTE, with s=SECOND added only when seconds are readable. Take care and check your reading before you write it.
h=3 m=59
